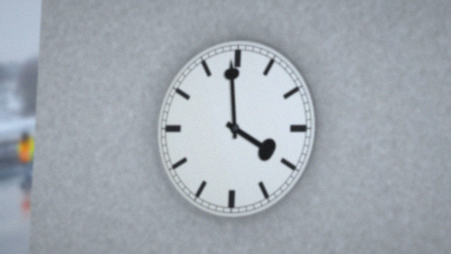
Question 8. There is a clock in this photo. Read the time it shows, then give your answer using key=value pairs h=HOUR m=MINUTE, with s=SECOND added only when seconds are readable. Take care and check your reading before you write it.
h=3 m=59
